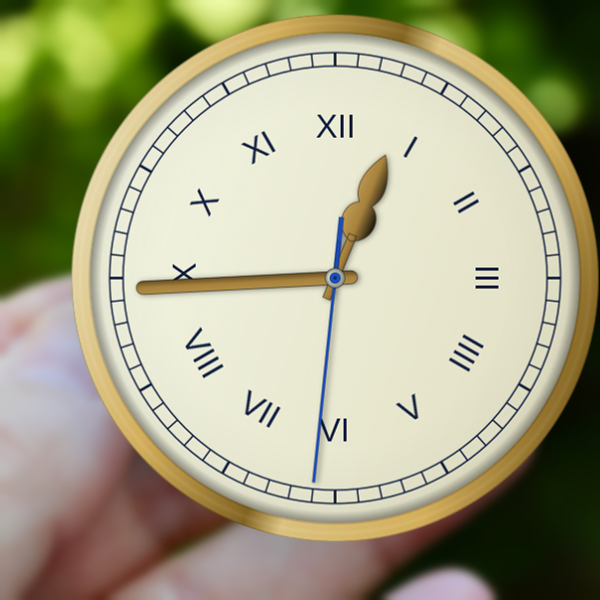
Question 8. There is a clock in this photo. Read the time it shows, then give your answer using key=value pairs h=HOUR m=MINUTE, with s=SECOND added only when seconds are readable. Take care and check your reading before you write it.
h=12 m=44 s=31
